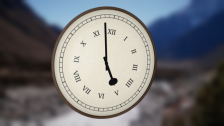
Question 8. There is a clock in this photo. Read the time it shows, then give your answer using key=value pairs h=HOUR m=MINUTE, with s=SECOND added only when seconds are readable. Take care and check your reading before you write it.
h=4 m=58
